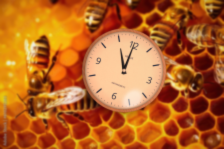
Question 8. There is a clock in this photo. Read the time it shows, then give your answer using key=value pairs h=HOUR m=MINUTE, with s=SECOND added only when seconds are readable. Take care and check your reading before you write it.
h=11 m=0
